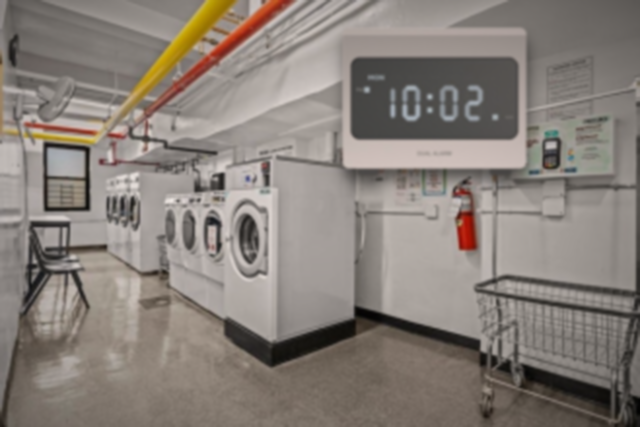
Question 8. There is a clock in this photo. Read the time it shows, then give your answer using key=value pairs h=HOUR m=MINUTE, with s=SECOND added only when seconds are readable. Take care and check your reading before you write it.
h=10 m=2
